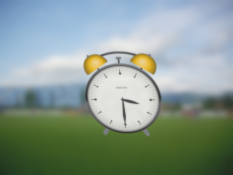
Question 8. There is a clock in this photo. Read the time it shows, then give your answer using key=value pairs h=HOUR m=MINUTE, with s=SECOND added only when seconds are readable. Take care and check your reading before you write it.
h=3 m=30
